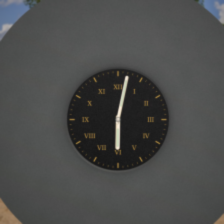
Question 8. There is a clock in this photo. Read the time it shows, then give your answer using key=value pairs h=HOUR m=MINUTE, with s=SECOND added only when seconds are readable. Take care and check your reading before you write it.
h=6 m=2
